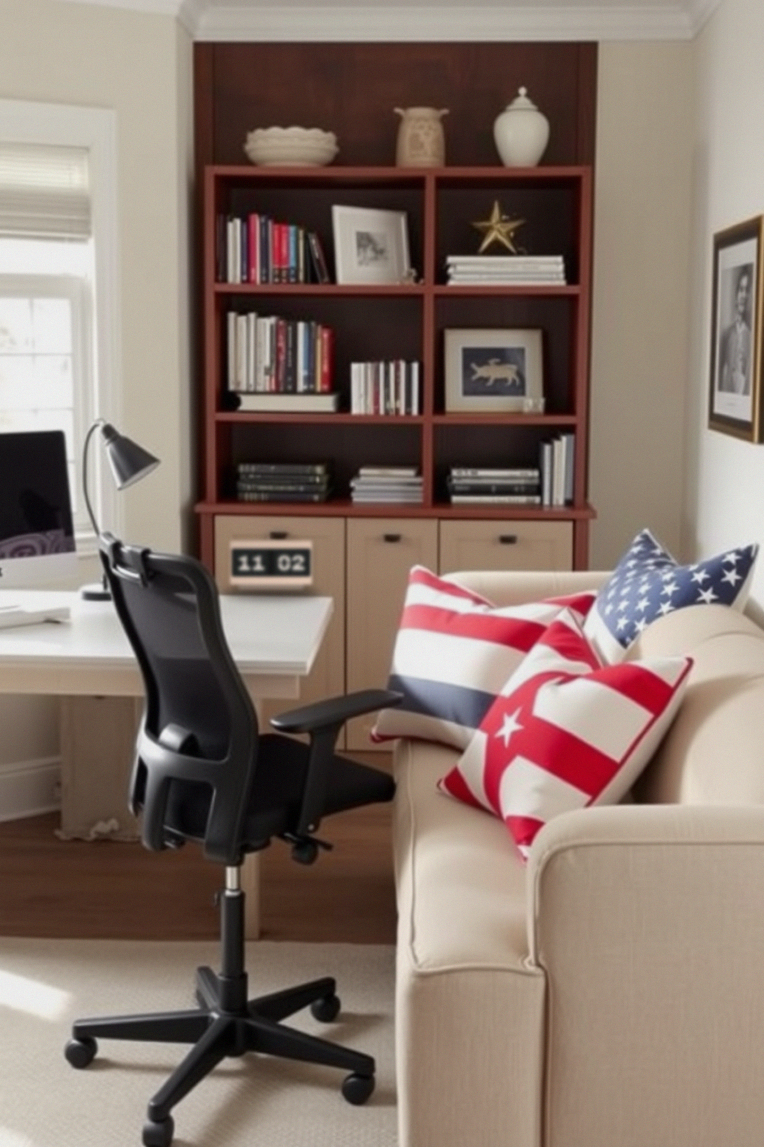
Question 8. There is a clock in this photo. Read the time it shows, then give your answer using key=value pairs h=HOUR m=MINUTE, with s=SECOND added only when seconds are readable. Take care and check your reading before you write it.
h=11 m=2
